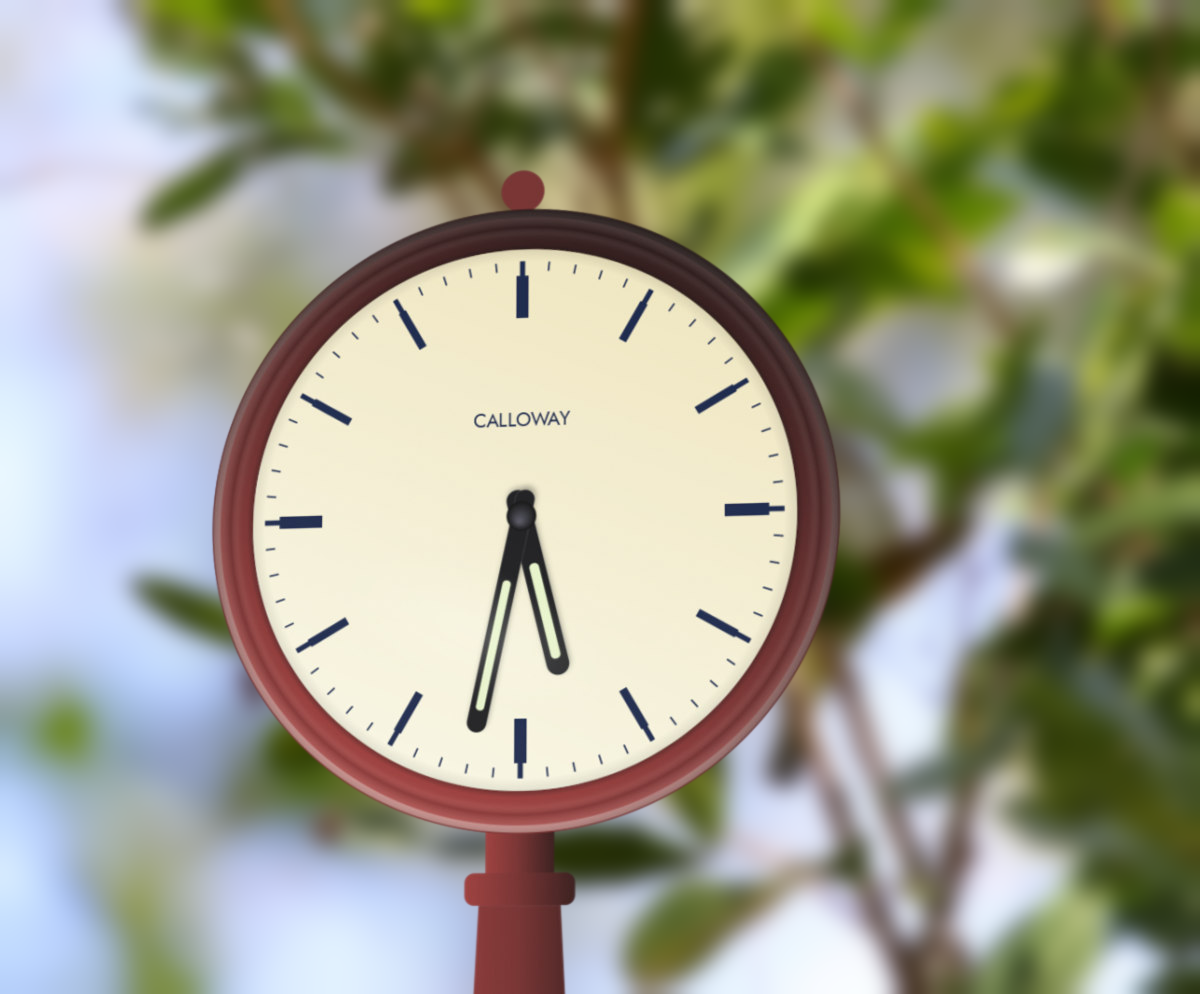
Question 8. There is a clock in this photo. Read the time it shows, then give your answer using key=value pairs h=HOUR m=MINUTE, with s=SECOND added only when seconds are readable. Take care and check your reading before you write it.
h=5 m=32
